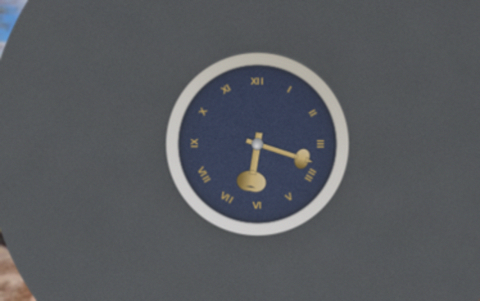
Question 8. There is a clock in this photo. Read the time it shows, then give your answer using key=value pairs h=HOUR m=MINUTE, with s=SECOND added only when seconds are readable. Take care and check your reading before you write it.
h=6 m=18
